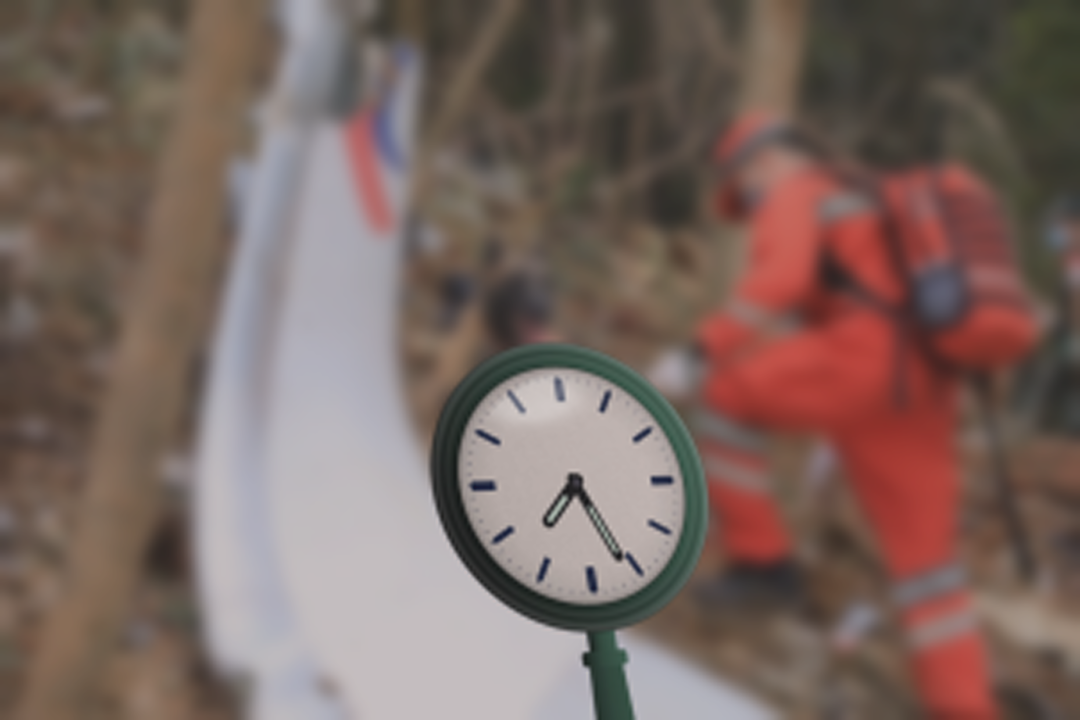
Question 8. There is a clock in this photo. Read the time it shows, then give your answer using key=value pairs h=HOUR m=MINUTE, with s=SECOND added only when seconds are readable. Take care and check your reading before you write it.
h=7 m=26
